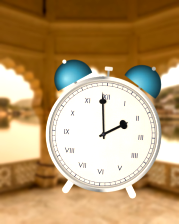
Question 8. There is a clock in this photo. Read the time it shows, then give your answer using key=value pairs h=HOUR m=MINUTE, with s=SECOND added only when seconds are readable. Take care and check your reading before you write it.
h=1 m=59
